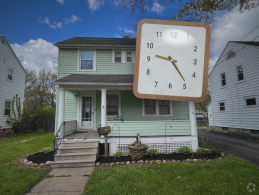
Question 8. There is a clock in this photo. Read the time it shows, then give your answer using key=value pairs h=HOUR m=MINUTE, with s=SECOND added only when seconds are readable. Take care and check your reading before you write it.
h=9 m=24
